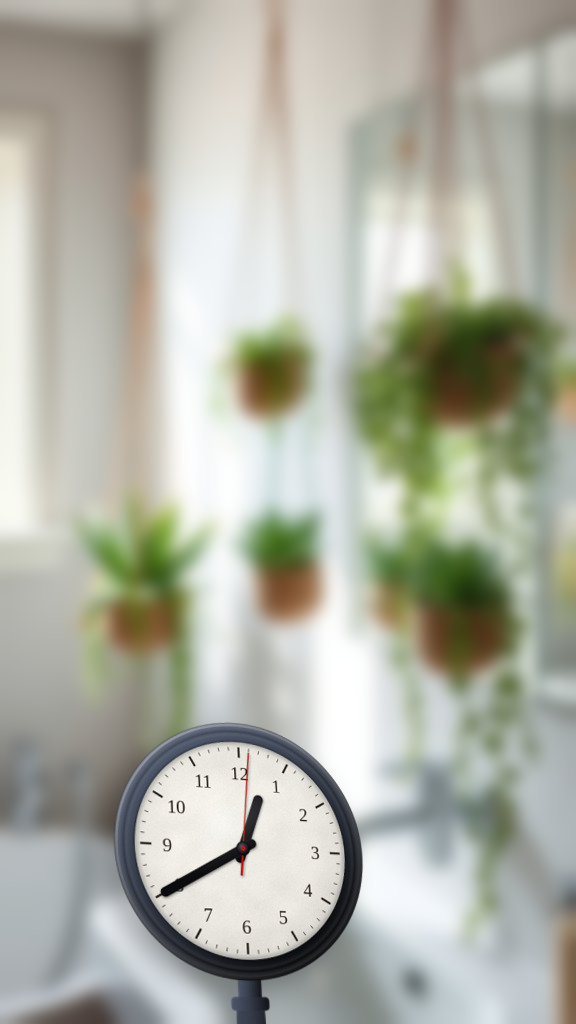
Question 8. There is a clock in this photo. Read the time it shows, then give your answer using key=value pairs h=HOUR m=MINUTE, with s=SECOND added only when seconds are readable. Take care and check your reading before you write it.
h=12 m=40 s=1
